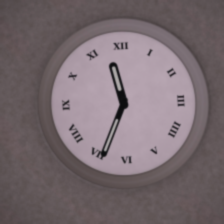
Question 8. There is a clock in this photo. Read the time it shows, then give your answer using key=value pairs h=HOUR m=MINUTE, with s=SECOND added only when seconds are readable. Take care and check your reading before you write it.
h=11 m=34
